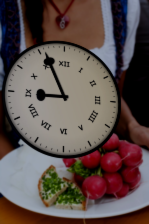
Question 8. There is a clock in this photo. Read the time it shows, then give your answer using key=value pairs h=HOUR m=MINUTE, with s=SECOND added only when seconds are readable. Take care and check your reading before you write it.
h=8 m=56
